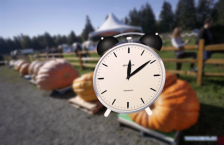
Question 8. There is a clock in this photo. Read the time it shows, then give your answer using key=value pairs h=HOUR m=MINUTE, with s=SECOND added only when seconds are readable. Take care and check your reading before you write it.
h=12 m=9
